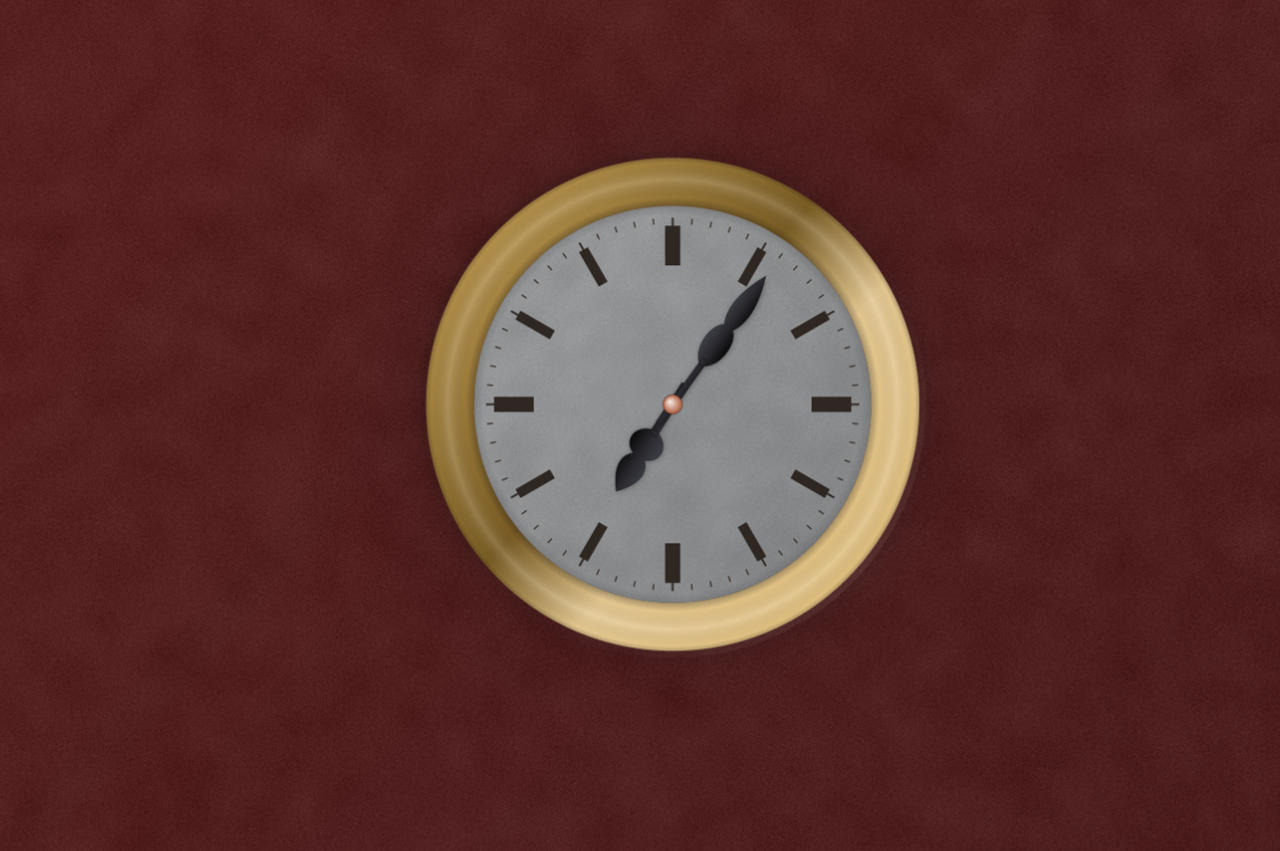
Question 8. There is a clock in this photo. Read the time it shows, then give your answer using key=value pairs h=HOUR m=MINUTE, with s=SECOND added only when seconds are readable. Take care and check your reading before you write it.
h=7 m=6
